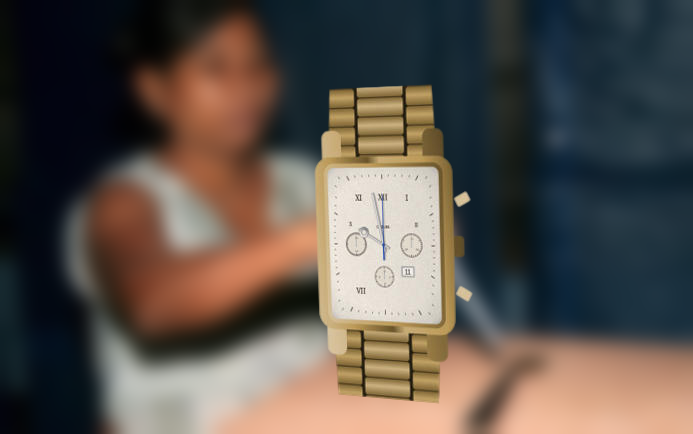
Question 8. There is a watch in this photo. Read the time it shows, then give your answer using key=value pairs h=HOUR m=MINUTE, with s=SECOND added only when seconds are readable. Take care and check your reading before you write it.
h=9 m=58
